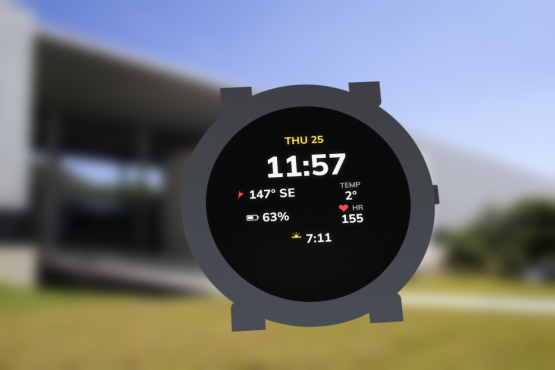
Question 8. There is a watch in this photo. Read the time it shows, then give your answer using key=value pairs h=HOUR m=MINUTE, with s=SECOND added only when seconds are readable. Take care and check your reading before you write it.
h=11 m=57
